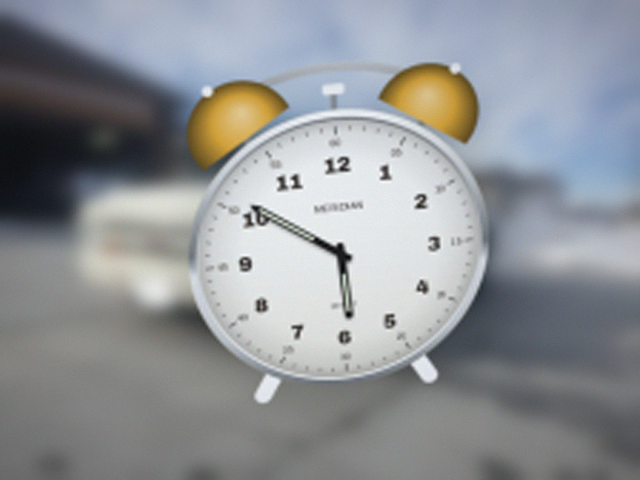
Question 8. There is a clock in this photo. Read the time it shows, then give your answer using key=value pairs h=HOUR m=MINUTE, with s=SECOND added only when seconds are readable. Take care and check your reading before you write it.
h=5 m=51
